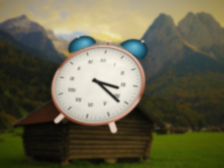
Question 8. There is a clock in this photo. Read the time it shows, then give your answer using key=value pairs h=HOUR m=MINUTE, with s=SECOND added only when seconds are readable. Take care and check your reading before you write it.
h=3 m=21
